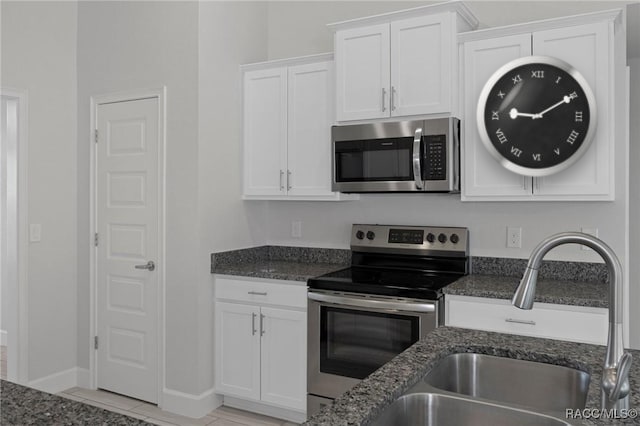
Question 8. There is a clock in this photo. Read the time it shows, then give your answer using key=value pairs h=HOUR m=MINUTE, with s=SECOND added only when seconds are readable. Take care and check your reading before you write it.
h=9 m=10
